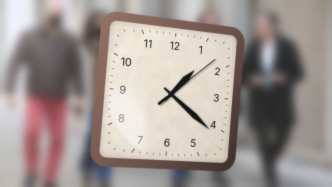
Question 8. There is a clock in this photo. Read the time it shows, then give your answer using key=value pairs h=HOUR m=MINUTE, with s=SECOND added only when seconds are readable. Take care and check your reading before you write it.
h=1 m=21 s=8
